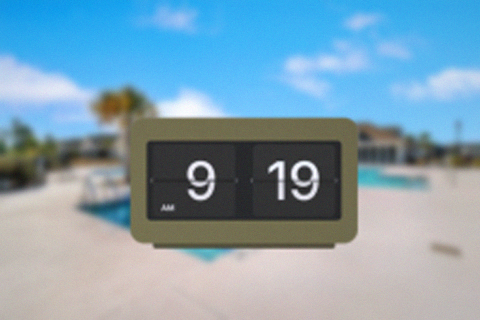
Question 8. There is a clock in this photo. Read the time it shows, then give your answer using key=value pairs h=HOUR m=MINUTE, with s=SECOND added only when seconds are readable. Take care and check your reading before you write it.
h=9 m=19
